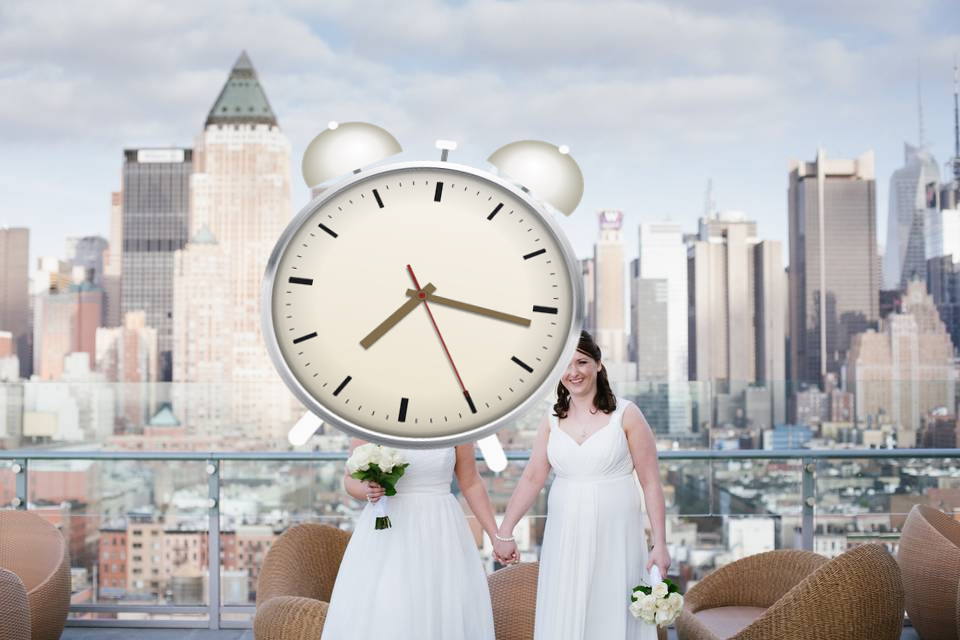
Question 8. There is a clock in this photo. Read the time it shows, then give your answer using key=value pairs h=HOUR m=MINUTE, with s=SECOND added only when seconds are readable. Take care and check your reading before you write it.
h=7 m=16 s=25
